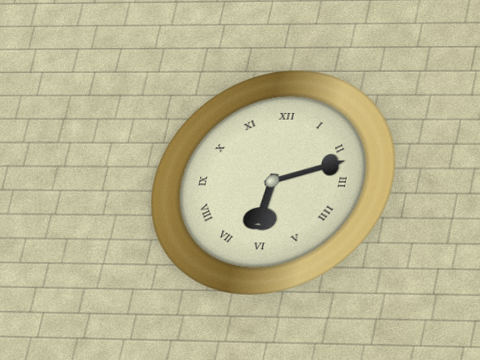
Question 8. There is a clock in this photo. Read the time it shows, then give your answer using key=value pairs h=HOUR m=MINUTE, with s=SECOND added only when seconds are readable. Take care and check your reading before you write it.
h=6 m=12
